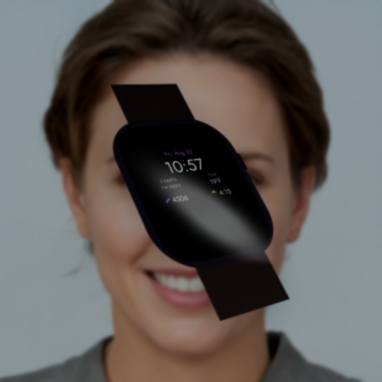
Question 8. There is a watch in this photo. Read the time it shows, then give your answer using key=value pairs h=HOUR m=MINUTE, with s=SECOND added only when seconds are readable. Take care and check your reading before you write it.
h=10 m=57
